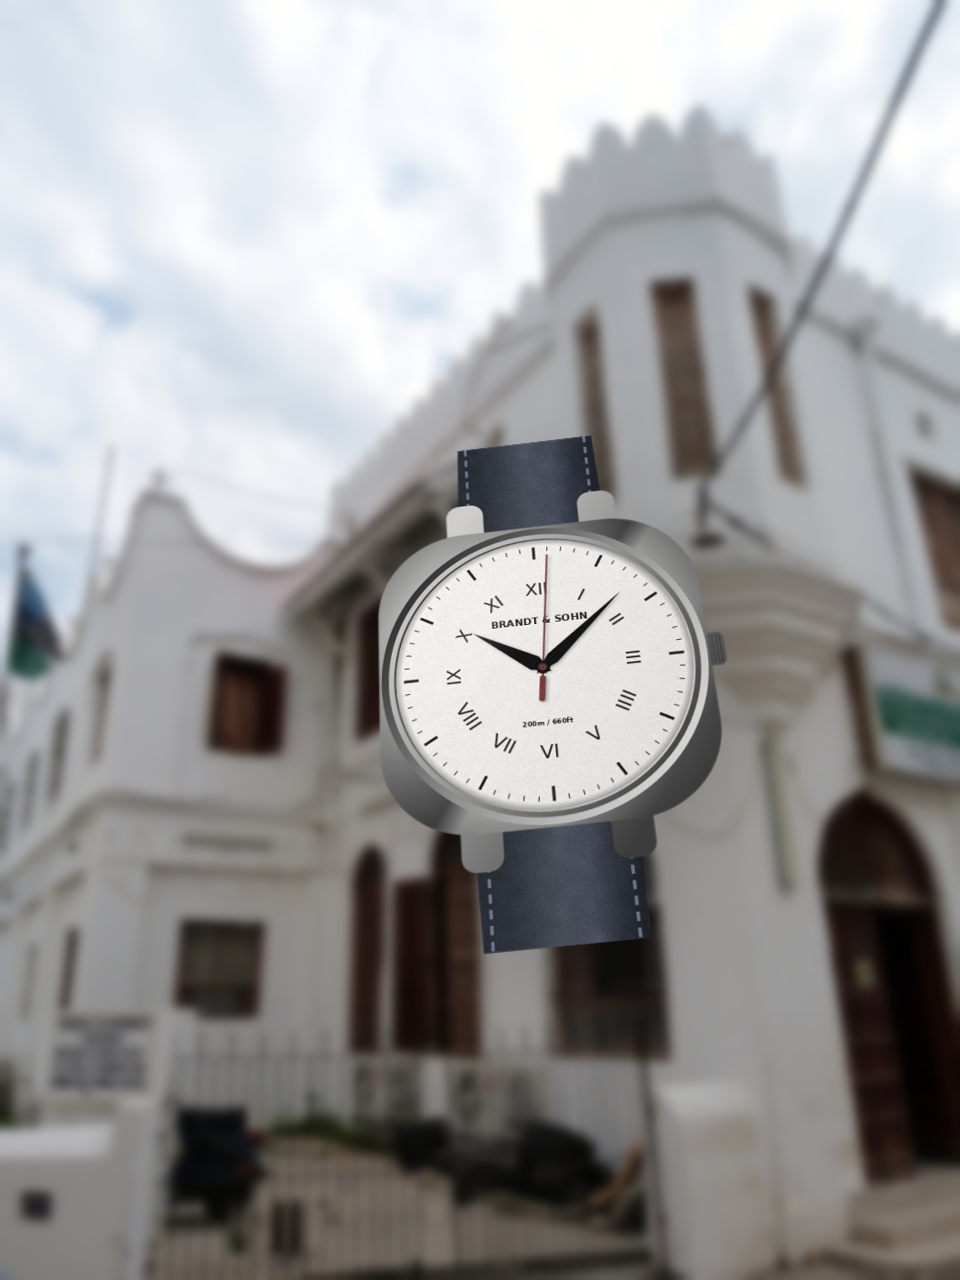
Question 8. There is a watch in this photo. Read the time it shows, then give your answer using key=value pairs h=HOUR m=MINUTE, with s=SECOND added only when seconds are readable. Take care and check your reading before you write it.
h=10 m=8 s=1
